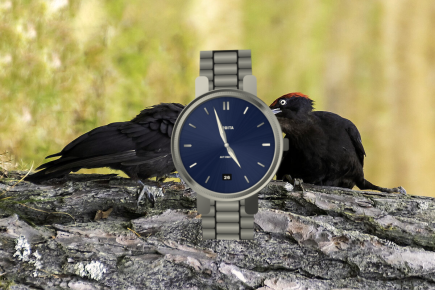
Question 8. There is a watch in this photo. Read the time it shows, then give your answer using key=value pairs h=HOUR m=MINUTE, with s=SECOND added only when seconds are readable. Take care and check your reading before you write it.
h=4 m=57
